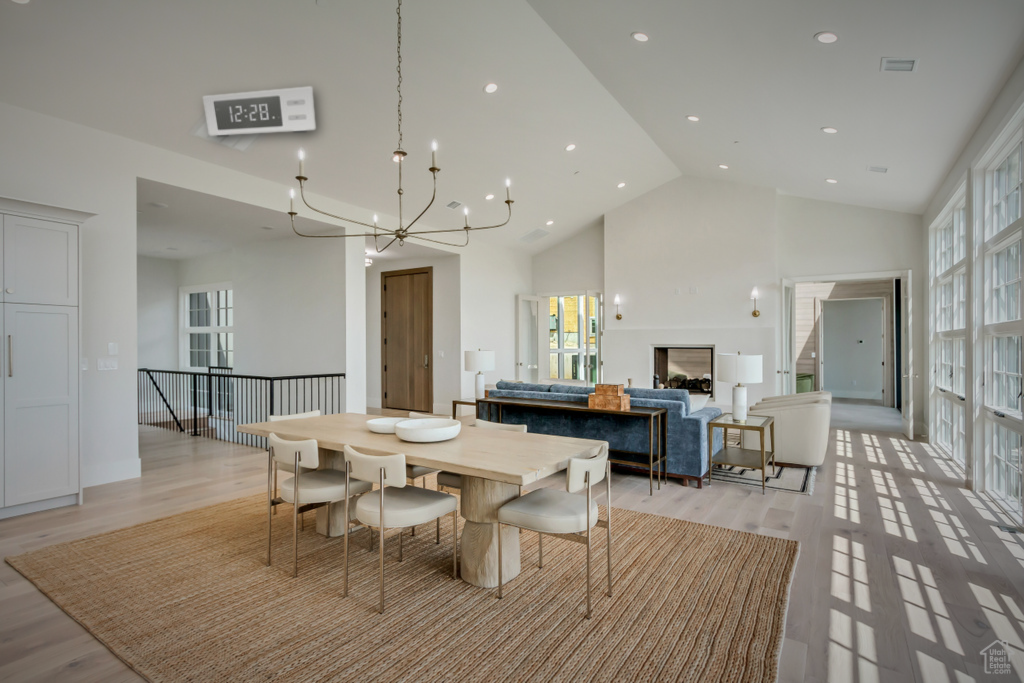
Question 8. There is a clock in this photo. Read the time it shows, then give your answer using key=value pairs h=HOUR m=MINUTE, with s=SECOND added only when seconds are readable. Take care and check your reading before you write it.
h=12 m=28
